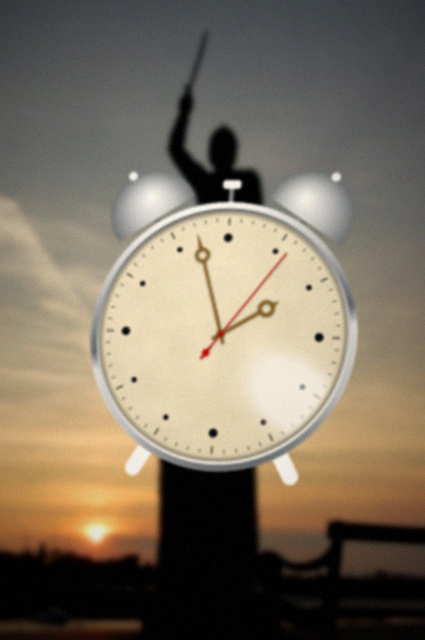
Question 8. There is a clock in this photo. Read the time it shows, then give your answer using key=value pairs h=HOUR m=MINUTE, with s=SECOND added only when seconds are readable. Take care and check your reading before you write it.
h=1 m=57 s=6
